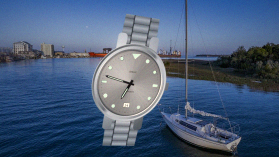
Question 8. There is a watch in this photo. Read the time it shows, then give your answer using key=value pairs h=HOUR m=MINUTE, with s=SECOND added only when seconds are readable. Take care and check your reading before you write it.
h=6 m=47
